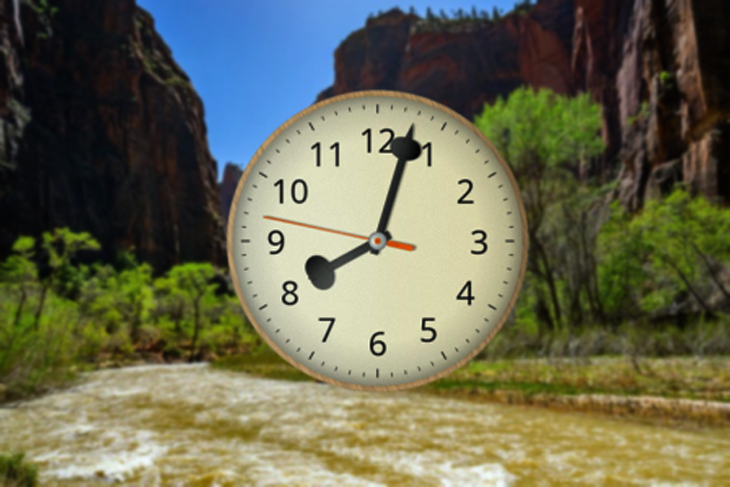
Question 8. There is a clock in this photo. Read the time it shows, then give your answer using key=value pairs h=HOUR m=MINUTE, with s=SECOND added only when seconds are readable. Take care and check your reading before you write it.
h=8 m=2 s=47
